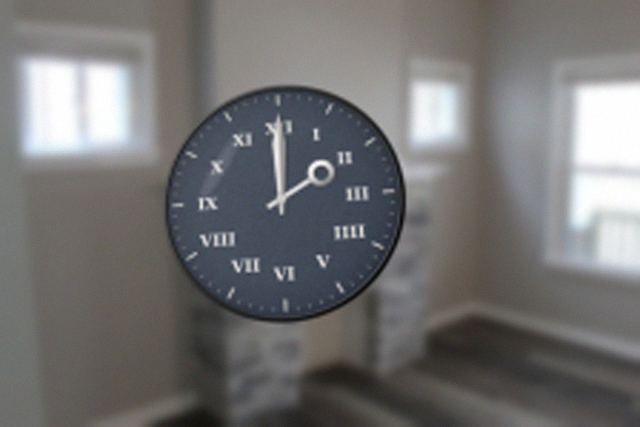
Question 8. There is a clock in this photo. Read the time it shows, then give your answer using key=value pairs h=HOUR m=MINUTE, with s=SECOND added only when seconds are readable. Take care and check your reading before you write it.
h=2 m=0
